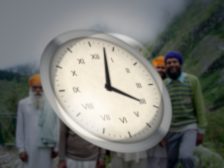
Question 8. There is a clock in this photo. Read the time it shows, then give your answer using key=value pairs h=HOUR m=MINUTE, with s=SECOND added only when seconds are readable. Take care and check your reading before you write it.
h=4 m=3
